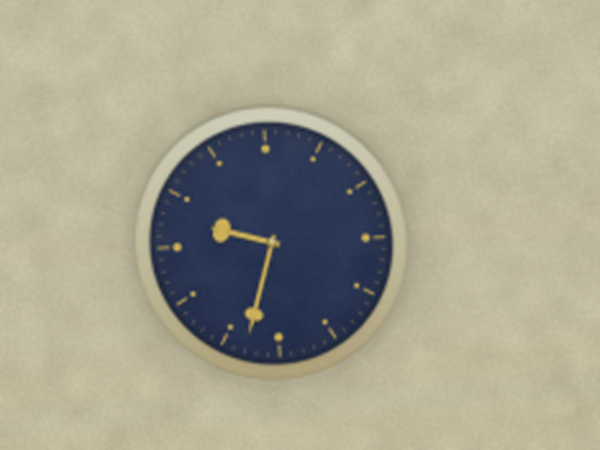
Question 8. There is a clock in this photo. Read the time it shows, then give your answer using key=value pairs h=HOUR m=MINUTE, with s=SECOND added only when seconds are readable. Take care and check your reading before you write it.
h=9 m=33
